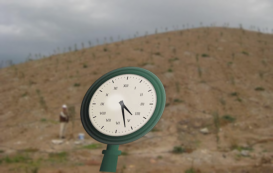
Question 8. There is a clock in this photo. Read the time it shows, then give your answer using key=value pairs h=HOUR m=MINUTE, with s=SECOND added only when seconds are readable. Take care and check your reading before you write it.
h=4 m=27
